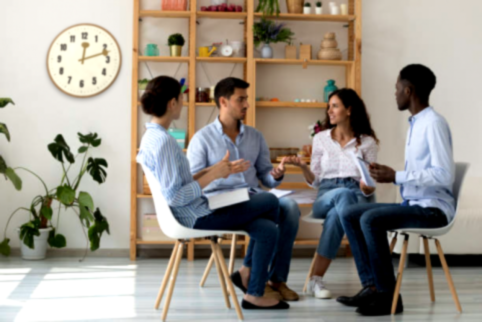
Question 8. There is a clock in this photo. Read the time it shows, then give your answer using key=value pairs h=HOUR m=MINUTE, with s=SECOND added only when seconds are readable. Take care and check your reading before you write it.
h=12 m=12
